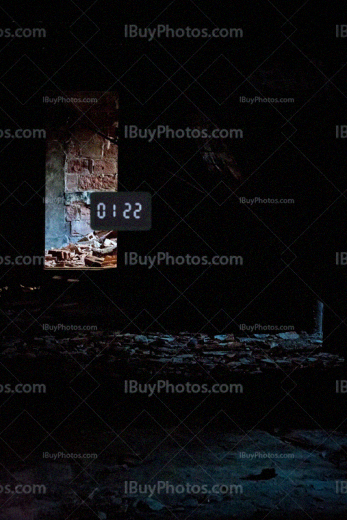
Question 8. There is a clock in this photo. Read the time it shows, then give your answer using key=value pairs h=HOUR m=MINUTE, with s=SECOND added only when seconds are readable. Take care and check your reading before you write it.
h=1 m=22
